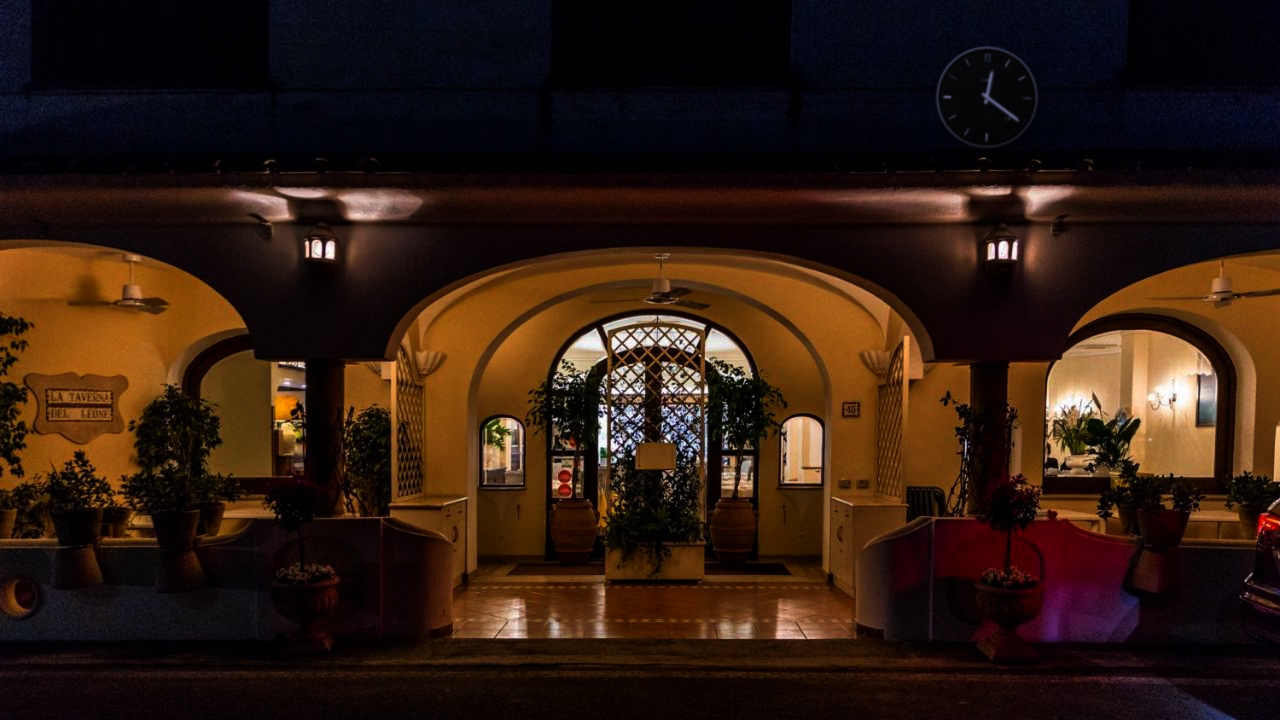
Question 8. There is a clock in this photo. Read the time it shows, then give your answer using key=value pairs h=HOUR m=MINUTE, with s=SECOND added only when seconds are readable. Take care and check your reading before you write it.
h=12 m=21
